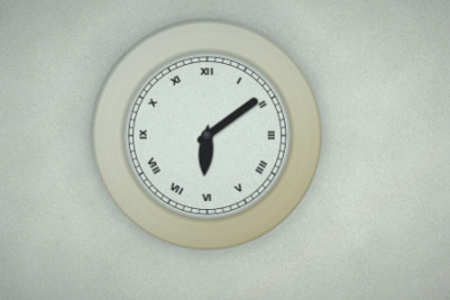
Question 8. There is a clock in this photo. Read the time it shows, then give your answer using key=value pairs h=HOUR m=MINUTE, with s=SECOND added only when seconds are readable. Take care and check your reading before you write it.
h=6 m=9
